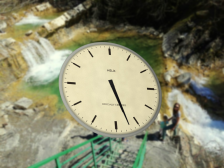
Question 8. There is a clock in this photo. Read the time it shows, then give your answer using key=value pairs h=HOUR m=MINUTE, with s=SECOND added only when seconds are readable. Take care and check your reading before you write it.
h=5 m=27
